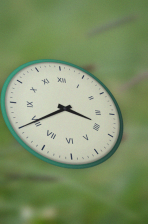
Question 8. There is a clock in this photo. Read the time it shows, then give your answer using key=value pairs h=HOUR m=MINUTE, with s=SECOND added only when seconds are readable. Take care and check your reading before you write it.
h=3 m=40
